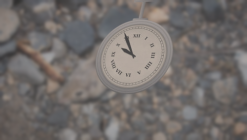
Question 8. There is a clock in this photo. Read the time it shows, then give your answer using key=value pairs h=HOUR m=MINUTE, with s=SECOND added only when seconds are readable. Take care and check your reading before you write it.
h=9 m=55
